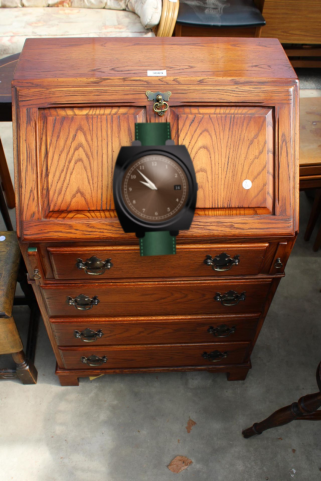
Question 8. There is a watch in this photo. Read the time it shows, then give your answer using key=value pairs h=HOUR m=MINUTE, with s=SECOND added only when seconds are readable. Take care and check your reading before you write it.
h=9 m=53
